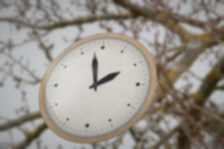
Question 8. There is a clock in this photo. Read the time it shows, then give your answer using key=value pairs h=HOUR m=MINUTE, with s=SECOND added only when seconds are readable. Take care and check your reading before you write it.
h=1 m=58
